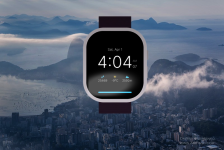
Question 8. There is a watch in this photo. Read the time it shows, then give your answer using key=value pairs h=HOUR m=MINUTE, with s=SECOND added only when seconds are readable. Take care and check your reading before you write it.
h=4 m=4
